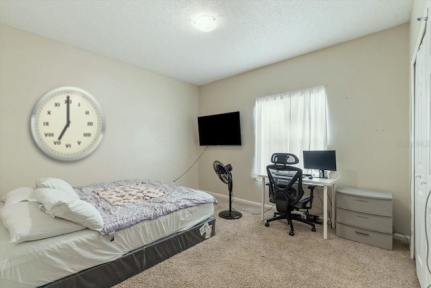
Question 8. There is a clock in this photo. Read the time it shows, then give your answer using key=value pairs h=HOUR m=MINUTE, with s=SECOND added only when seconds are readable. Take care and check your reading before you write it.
h=7 m=0
